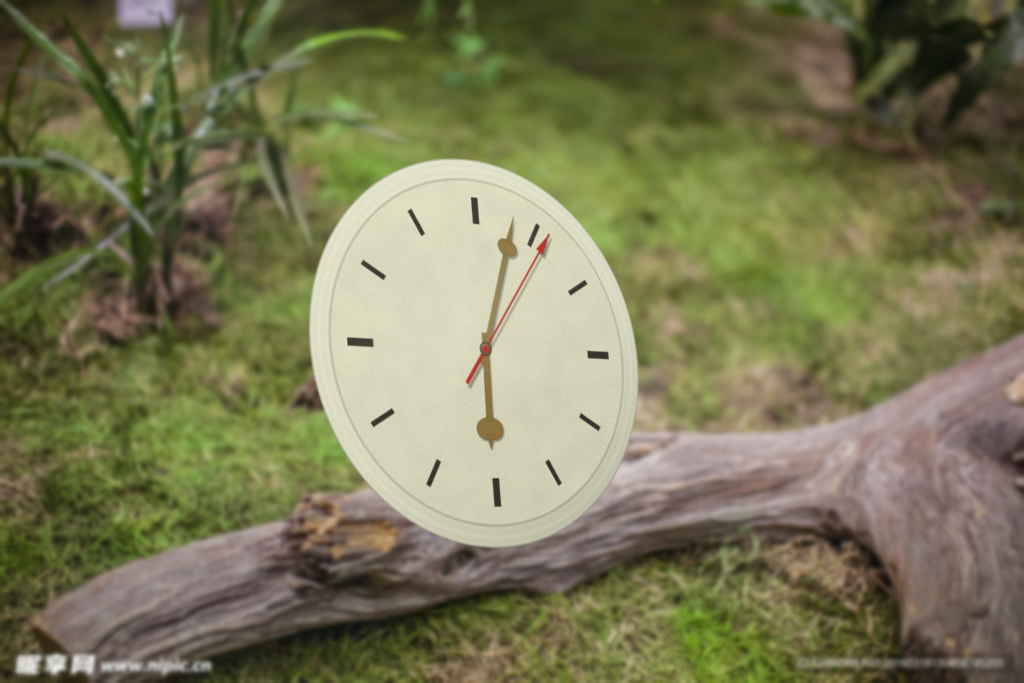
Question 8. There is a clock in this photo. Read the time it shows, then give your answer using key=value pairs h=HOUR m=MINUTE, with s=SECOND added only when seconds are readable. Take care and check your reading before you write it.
h=6 m=3 s=6
